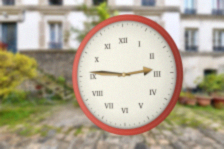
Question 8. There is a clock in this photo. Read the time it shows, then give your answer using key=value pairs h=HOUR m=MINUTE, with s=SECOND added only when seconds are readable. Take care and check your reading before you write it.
h=2 m=46
